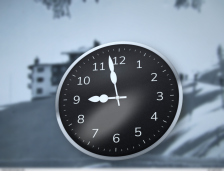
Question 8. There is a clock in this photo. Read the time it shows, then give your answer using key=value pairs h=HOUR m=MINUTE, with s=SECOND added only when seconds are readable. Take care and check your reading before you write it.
h=8 m=58
